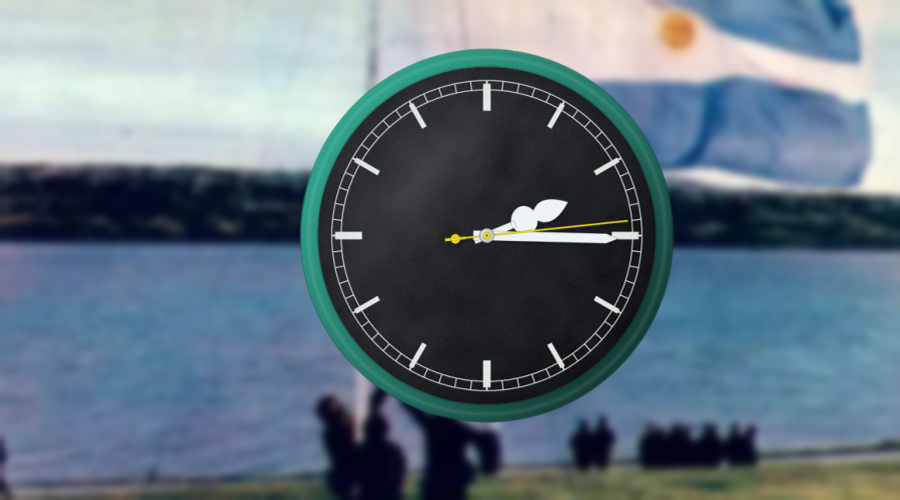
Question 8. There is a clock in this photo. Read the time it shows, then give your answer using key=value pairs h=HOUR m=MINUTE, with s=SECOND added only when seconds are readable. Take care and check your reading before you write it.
h=2 m=15 s=14
